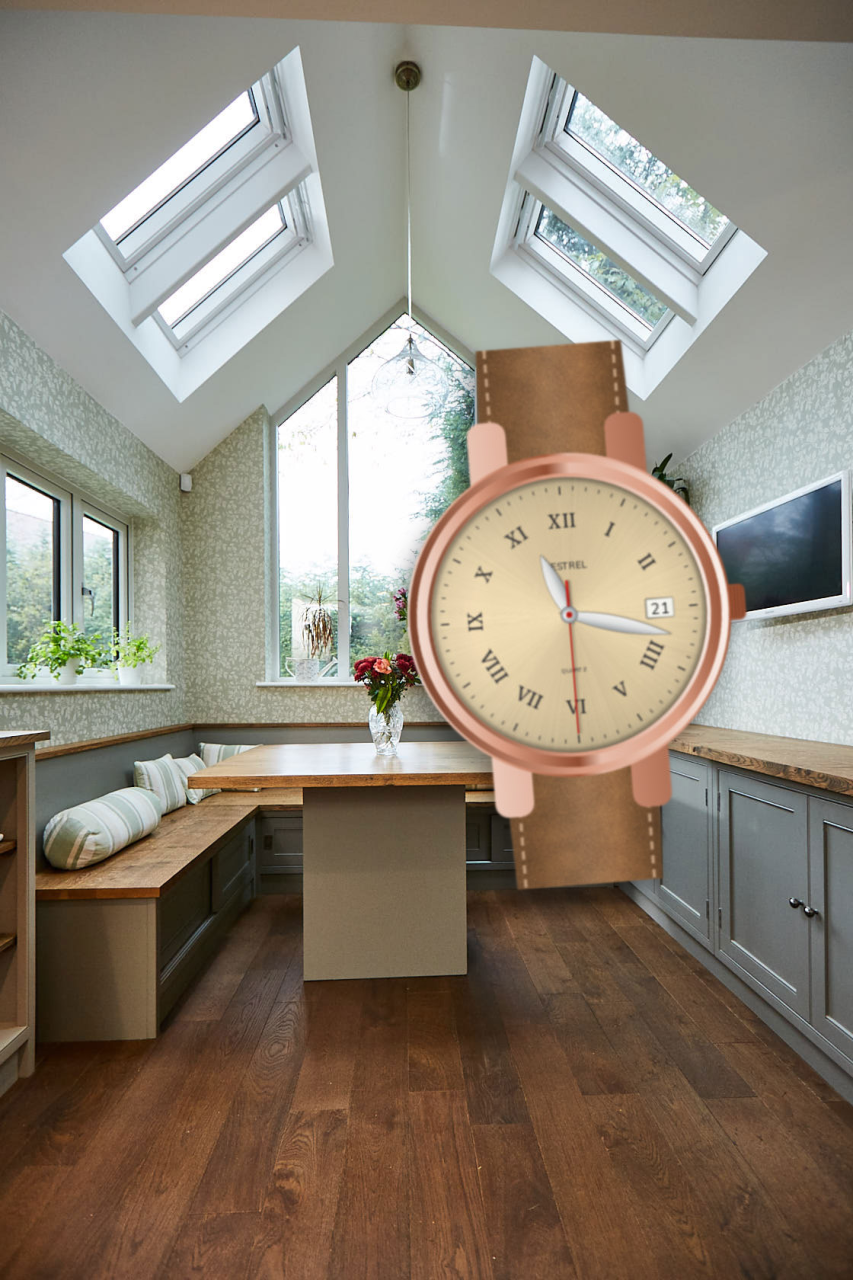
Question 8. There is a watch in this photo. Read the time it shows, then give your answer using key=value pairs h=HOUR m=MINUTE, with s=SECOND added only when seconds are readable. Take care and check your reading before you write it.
h=11 m=17 s=30
